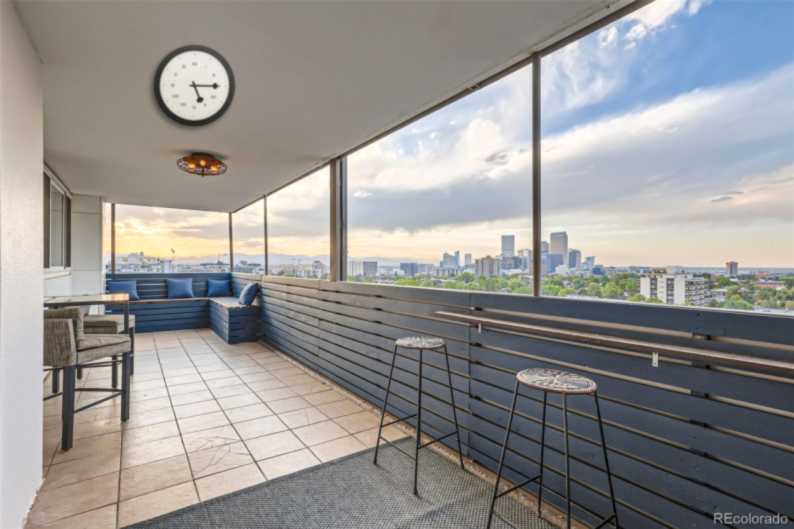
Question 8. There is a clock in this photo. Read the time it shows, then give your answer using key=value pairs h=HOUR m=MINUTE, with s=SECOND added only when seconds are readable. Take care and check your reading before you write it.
h=5 m=15
